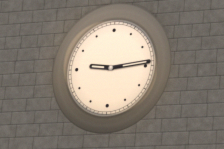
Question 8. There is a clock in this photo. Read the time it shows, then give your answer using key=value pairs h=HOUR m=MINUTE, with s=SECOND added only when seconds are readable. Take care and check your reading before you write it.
h=9 m=14
